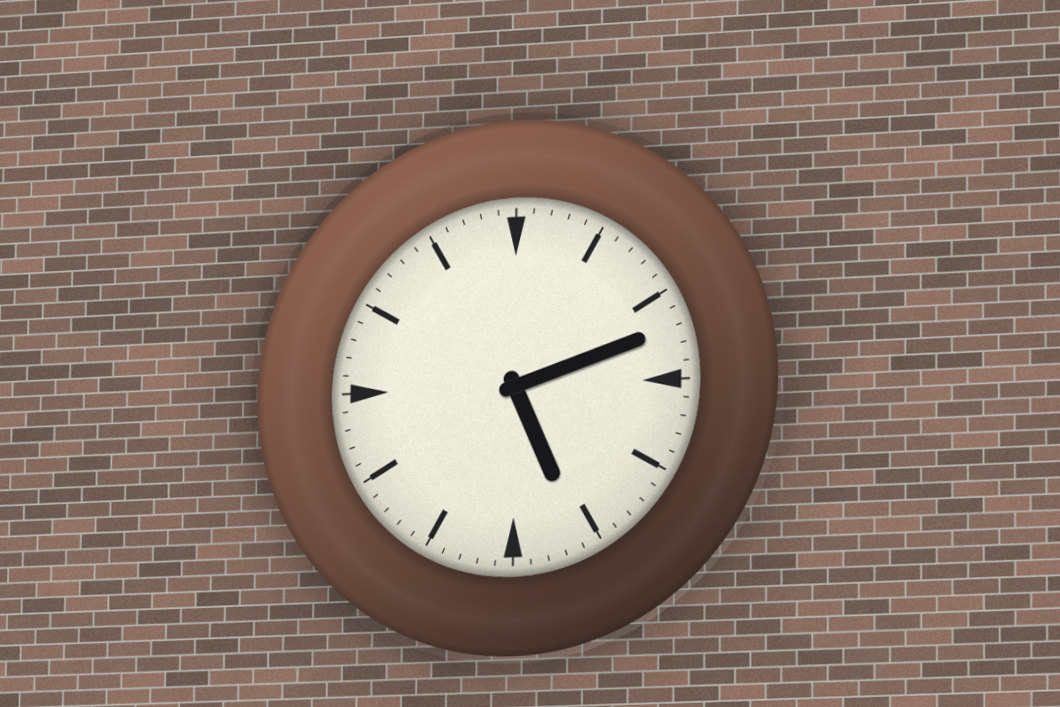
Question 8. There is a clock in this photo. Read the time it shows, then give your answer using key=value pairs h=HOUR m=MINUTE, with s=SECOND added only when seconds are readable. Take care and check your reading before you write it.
h=5 m=12
